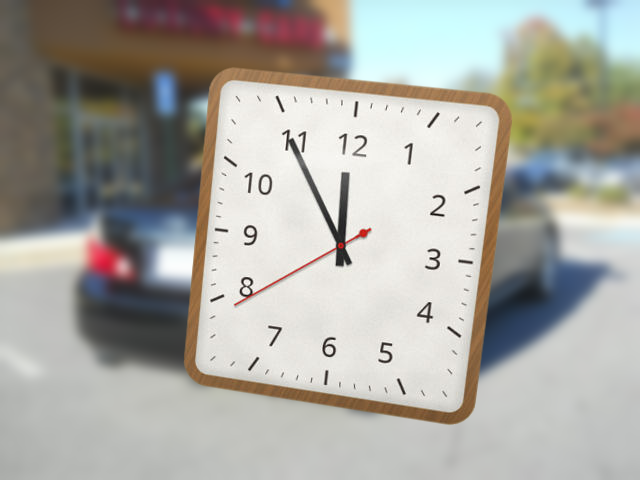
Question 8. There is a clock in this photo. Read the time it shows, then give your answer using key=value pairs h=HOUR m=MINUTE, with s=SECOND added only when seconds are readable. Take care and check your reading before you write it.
h=11 m=54 s=39
